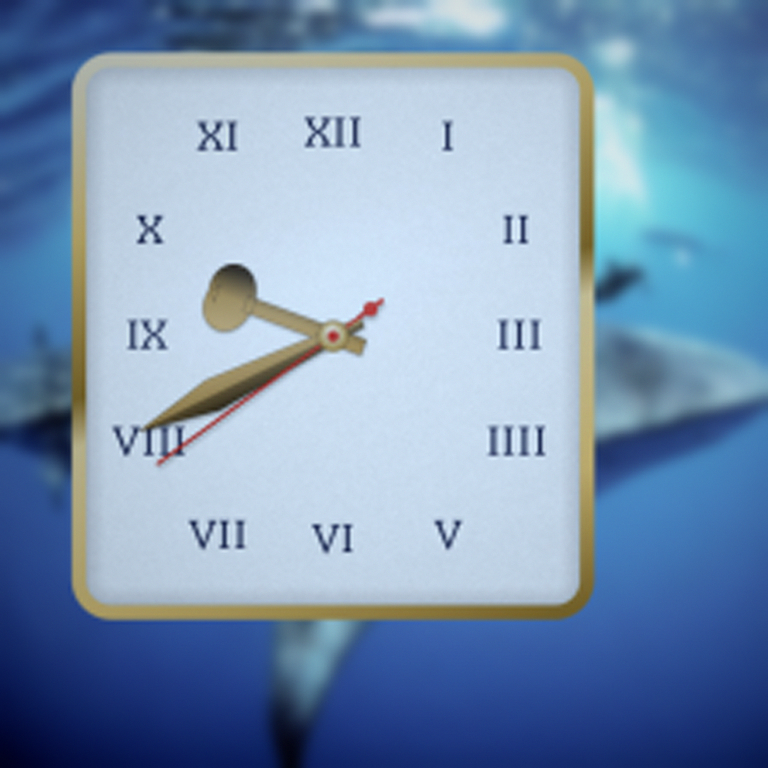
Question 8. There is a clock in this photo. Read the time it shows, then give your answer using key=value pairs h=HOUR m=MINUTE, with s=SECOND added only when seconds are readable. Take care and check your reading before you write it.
h=9 m=40 s=39
